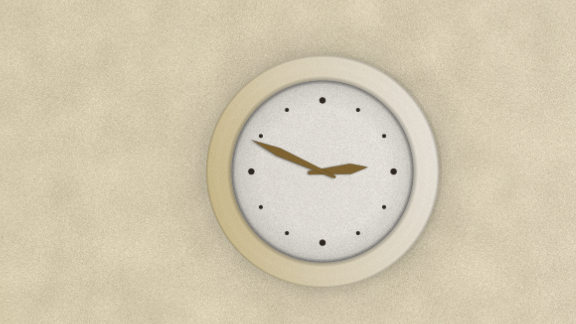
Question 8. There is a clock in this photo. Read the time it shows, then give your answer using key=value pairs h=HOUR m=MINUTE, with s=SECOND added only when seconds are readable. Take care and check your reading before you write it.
h=2 m=49
